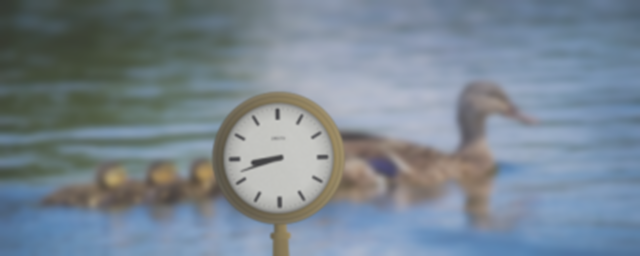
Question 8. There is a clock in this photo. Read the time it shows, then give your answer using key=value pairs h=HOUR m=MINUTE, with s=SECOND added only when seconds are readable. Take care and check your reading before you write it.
h=8 m=42
